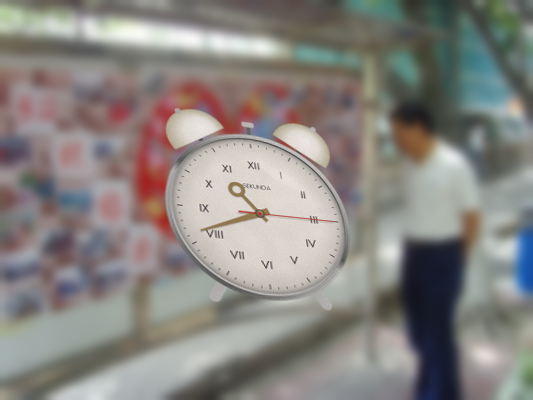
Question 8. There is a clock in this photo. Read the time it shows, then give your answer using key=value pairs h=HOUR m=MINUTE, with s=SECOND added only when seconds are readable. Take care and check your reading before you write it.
h=10 m=41 s=15
